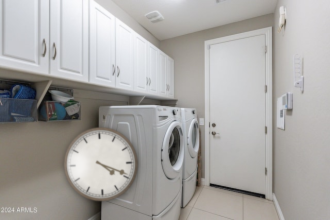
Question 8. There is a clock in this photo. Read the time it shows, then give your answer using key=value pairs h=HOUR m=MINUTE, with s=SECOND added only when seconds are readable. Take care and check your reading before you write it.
h=4 m=19
